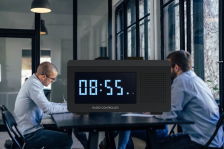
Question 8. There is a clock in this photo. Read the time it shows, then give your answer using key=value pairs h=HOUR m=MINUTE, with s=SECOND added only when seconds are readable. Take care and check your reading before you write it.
h=8 m=55
